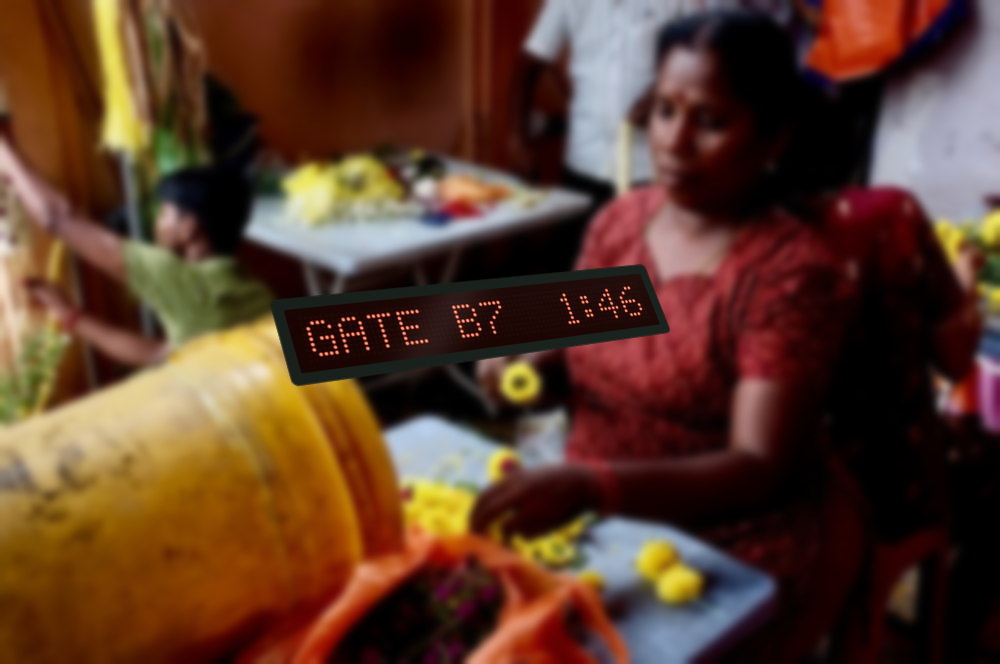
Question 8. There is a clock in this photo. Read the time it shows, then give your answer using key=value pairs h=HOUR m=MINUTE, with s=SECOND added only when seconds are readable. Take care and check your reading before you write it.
h=1 m=46
